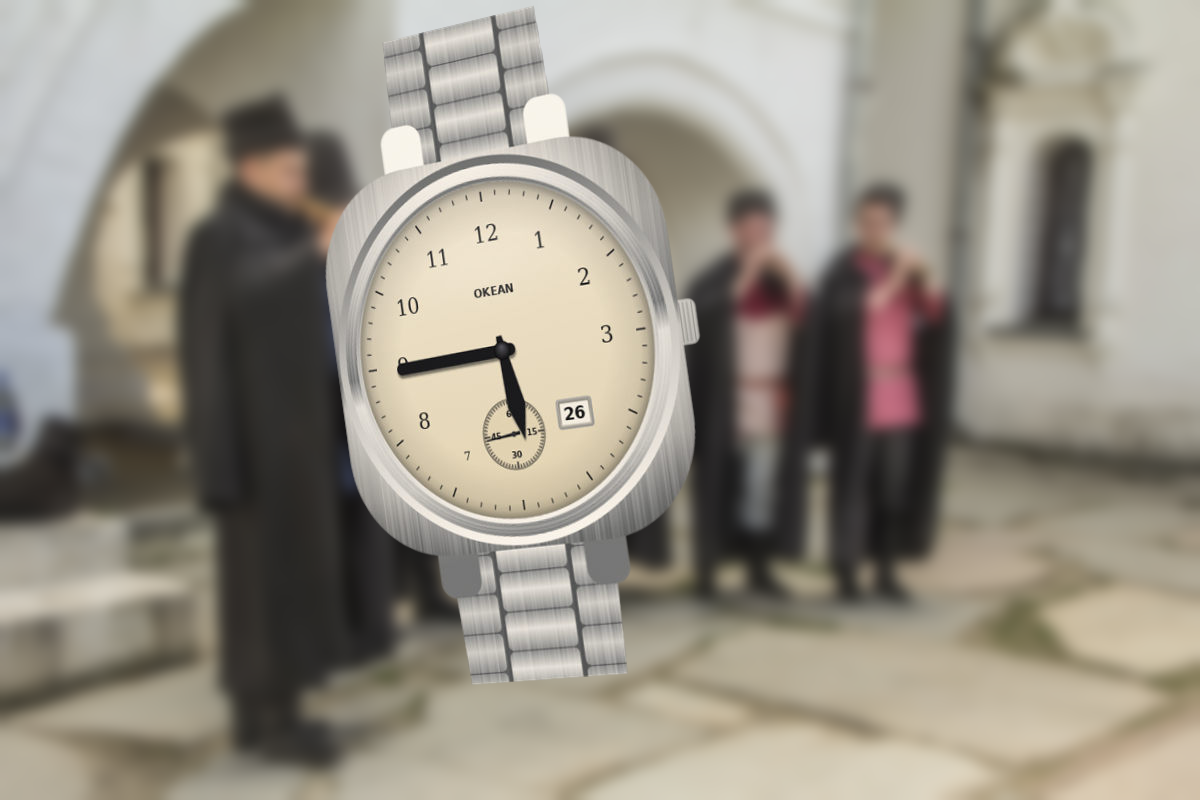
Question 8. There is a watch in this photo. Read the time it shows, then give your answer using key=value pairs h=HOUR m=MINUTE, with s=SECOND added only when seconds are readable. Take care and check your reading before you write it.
h=5 m=44 s=44
